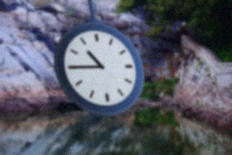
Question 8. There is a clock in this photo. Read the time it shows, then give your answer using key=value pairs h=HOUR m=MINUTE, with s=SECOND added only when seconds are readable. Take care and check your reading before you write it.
h=10 m=45
